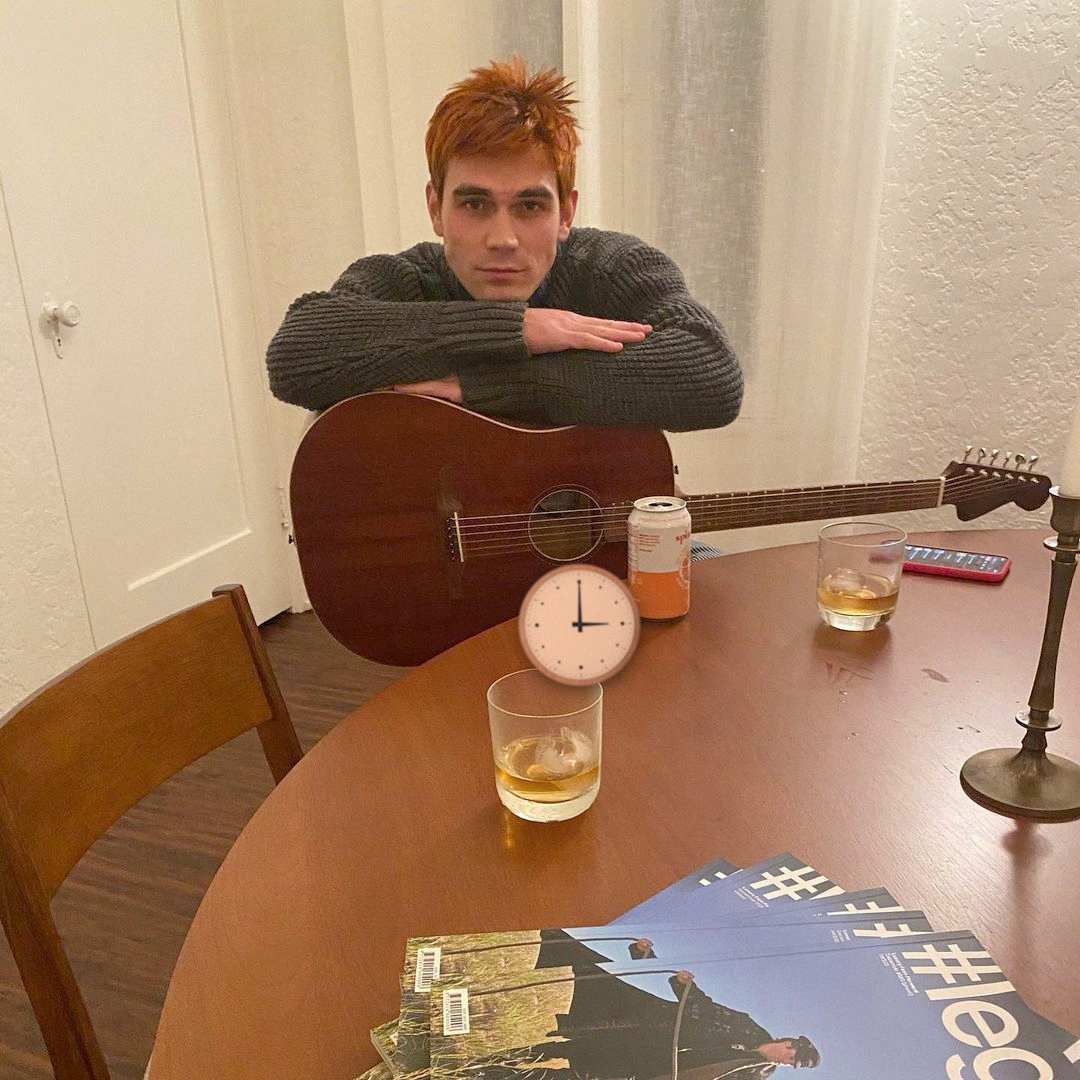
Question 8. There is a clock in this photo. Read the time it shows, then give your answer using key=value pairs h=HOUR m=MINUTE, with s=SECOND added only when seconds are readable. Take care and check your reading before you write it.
h=3 m=0
